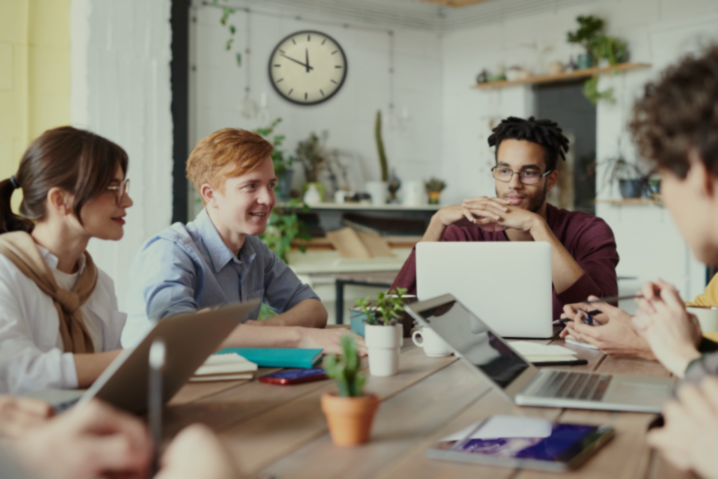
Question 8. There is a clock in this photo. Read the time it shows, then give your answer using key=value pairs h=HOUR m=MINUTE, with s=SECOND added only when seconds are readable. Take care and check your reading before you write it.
h=11 m=49
